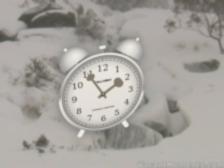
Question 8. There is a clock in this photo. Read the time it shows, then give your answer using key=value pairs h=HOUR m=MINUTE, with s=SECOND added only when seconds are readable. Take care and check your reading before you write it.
h=1 m=55
